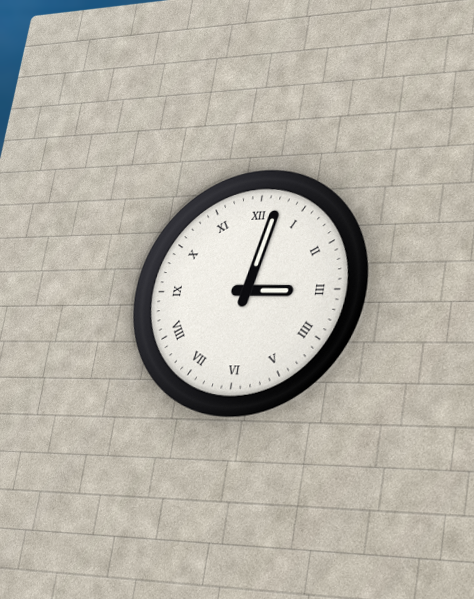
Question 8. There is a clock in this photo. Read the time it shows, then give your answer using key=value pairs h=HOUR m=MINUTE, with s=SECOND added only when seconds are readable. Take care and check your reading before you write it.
h=3 m=2
